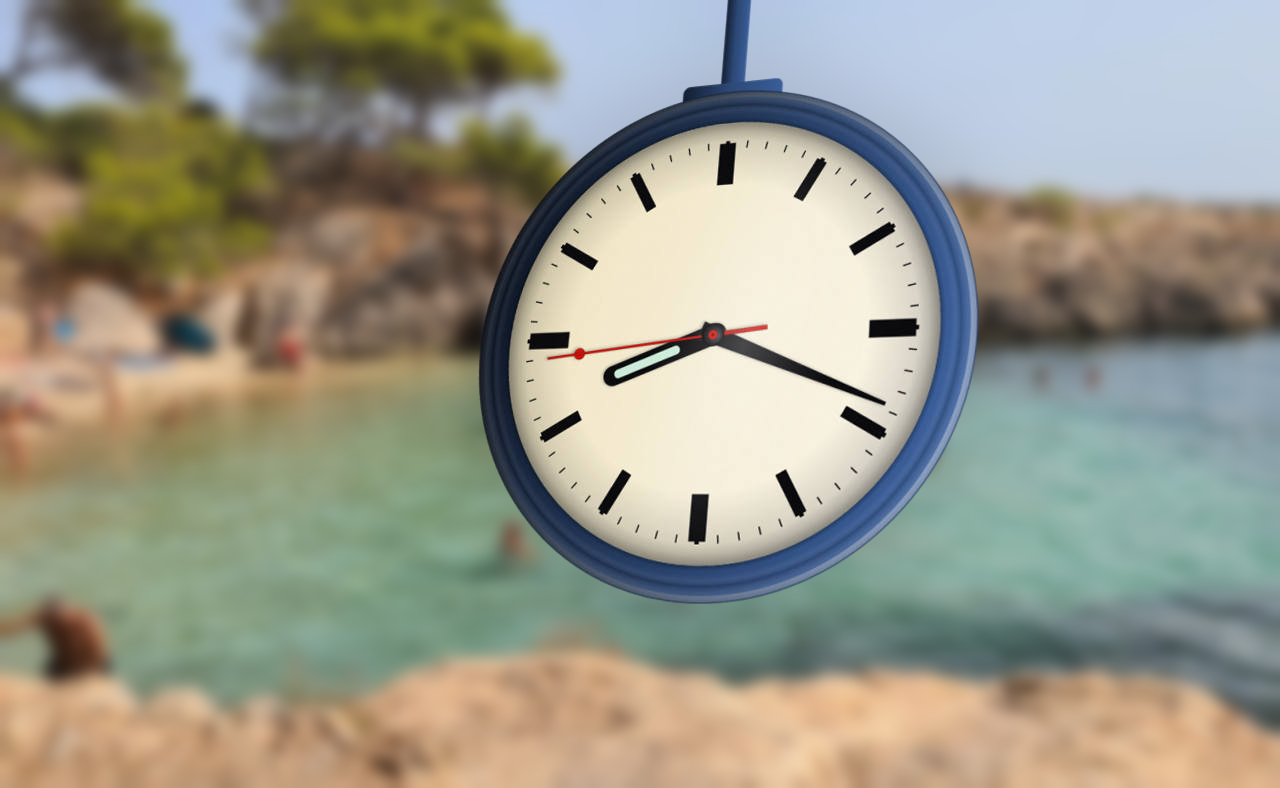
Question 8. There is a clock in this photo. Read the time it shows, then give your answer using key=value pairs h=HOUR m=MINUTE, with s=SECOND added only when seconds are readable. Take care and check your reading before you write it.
h=8 m=18 s=44
